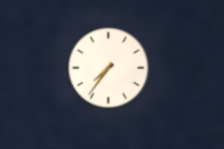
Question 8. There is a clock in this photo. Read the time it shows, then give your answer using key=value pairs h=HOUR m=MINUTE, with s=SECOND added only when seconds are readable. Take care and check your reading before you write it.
h=7 m=36
